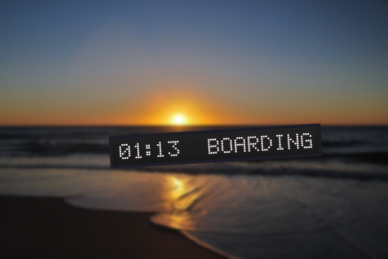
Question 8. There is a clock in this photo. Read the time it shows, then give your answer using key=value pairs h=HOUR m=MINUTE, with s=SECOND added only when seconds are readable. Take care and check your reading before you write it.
h=1 m=13
